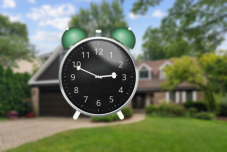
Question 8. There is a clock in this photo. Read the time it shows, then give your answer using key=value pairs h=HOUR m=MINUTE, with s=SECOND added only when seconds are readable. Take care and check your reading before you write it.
h=2 m=49
